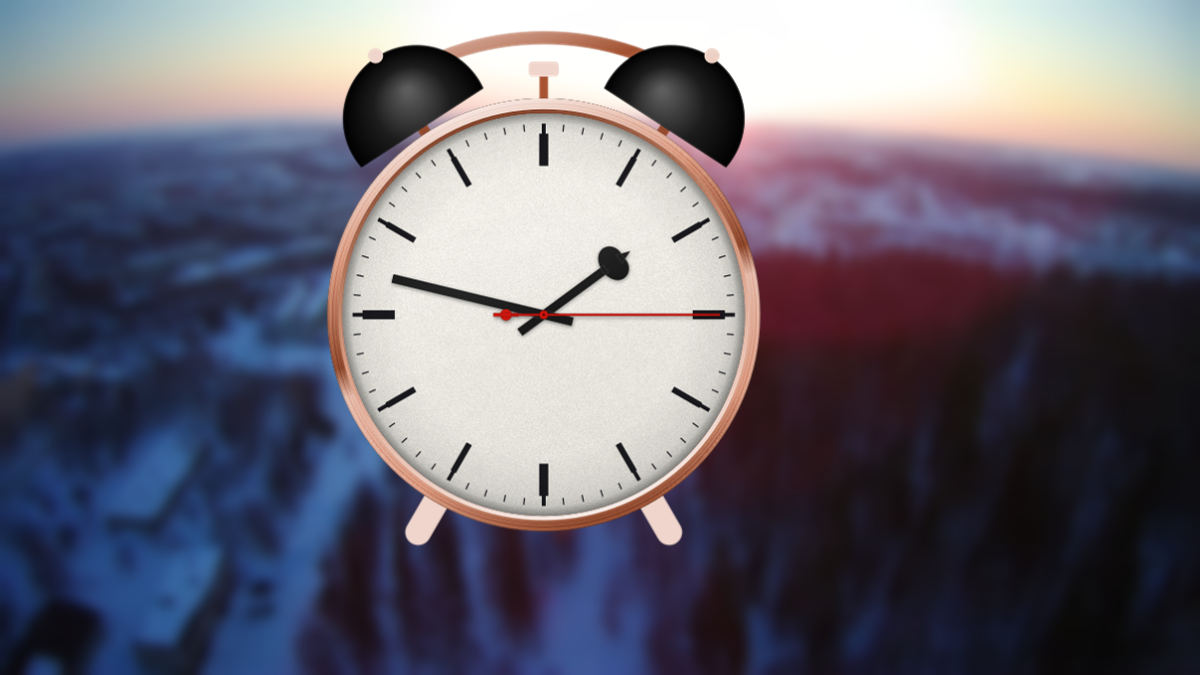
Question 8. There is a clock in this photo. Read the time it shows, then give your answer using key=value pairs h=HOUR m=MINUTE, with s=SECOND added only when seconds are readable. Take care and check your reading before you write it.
h=1 m=47 s=15
